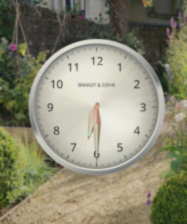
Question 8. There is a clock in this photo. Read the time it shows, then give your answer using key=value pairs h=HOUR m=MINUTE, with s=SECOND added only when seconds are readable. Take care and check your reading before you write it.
h=6 m=30
